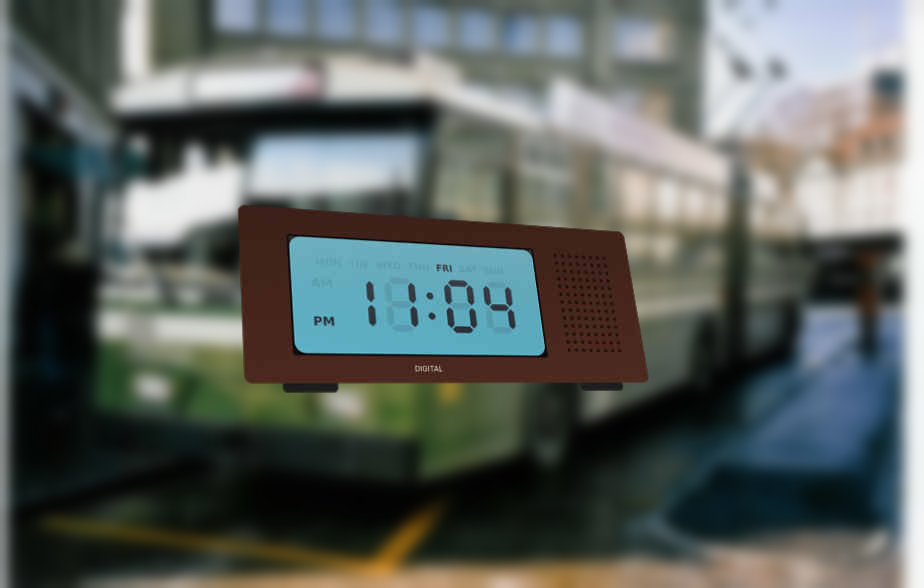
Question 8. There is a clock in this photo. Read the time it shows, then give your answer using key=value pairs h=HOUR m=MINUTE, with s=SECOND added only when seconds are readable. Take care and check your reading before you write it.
h=11 m=4
